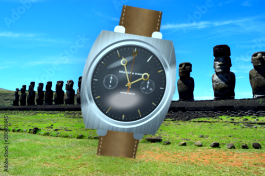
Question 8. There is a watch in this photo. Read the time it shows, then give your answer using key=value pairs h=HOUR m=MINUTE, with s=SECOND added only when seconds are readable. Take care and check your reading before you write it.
h=1 m=56
